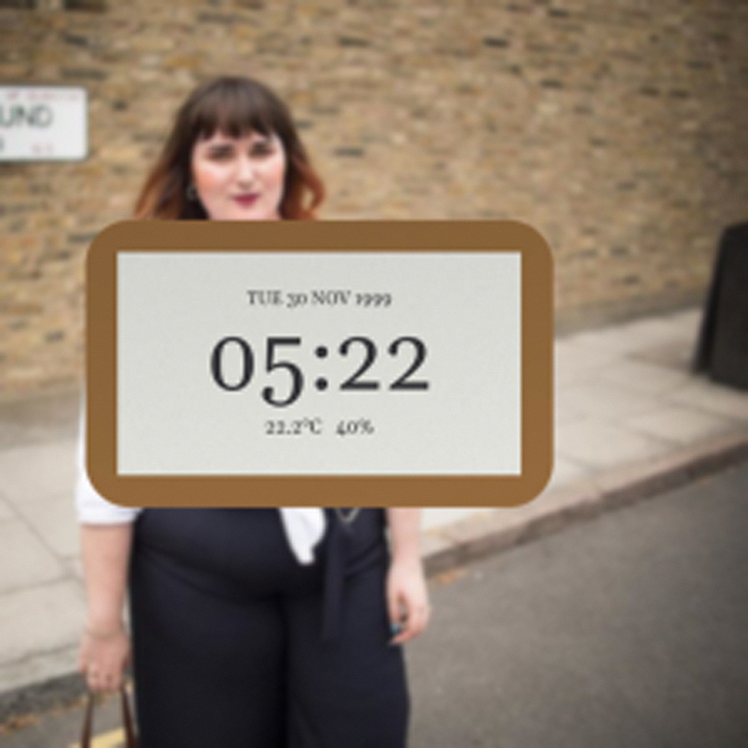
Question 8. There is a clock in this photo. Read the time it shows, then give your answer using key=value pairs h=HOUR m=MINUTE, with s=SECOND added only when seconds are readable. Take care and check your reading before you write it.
h=5 m=22
